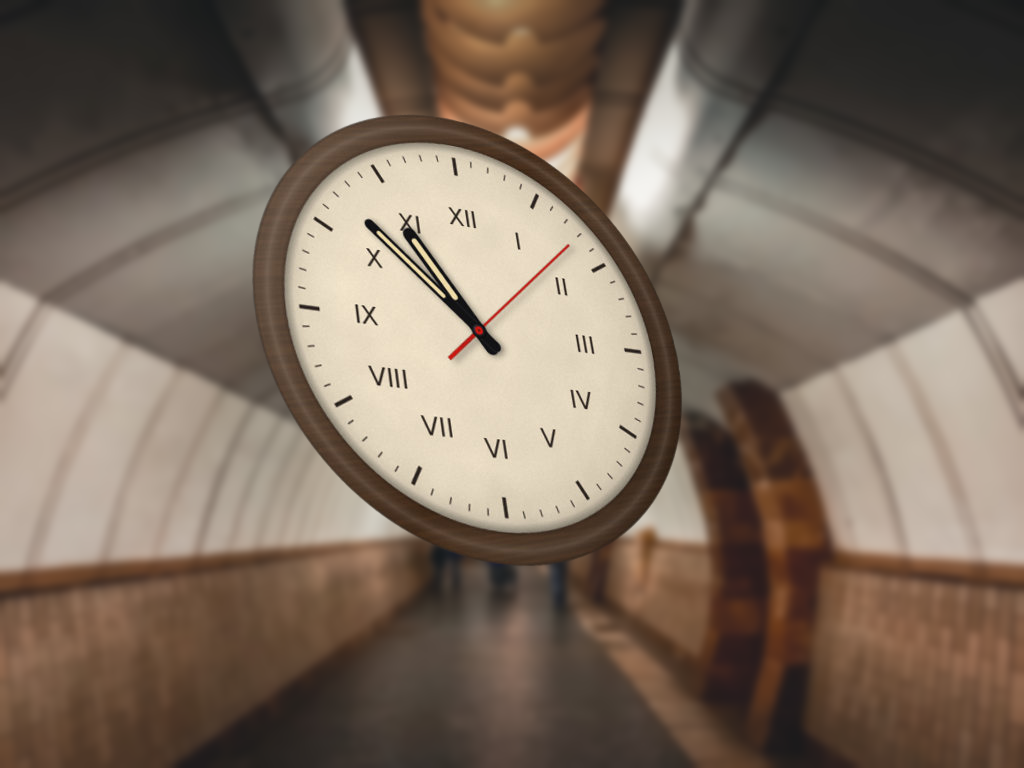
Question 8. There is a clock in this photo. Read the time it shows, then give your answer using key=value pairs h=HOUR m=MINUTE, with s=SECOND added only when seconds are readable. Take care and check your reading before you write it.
h=10 m=52 s=8
